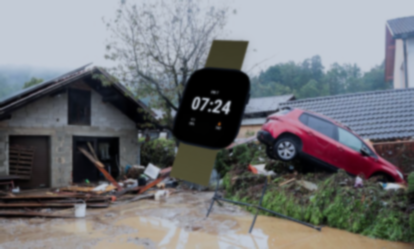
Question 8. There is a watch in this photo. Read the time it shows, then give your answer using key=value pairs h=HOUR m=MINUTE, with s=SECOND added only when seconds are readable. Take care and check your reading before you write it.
h=7 m=24
